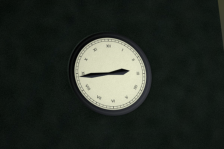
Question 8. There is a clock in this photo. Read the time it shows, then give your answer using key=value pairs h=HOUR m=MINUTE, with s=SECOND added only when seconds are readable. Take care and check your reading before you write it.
h=2 m=44
